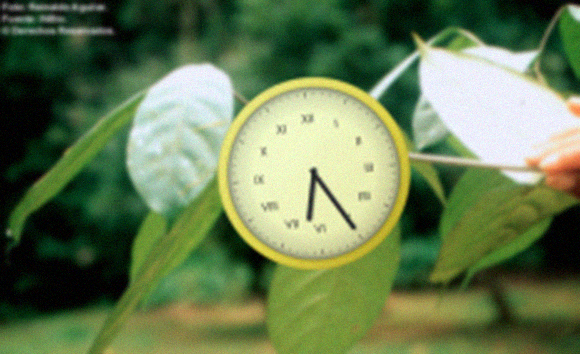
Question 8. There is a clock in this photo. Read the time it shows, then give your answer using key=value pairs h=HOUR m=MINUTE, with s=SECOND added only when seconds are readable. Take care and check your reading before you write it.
h=6 m=25
